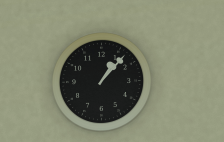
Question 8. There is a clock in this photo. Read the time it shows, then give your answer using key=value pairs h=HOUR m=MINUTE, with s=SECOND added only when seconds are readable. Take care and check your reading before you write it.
h=1 m=7
